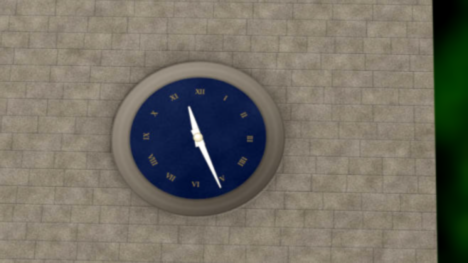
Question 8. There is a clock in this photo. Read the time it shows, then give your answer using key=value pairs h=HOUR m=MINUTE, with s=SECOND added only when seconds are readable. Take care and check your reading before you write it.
h=11 m=26
